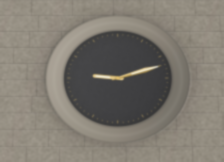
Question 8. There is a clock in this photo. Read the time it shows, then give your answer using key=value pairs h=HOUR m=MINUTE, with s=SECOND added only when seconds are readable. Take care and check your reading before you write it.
h=9 m=12
